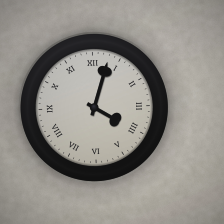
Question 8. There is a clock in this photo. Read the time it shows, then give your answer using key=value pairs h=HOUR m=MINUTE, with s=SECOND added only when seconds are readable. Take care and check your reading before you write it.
h=4 m=3
